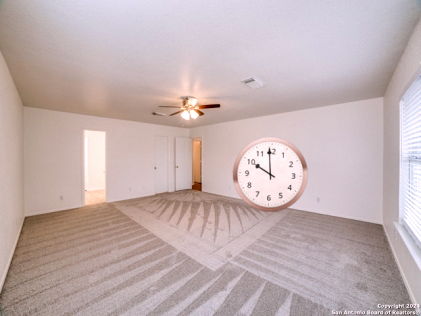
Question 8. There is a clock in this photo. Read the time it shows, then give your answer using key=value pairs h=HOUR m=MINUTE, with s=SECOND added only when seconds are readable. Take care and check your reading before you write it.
h=9 m=59
